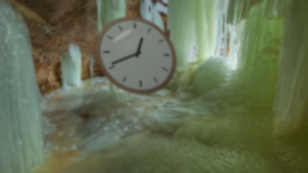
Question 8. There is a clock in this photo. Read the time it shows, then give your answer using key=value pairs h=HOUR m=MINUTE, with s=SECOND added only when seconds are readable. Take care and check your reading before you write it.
h=12 m=41
